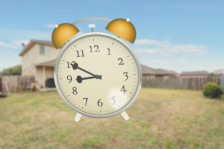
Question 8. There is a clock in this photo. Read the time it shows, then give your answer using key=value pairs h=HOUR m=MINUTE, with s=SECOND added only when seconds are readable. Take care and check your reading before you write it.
h=8 m=50
